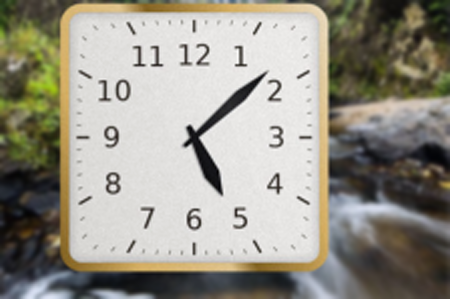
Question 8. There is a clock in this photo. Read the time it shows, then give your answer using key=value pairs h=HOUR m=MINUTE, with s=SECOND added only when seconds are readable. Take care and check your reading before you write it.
h=5 m=8
